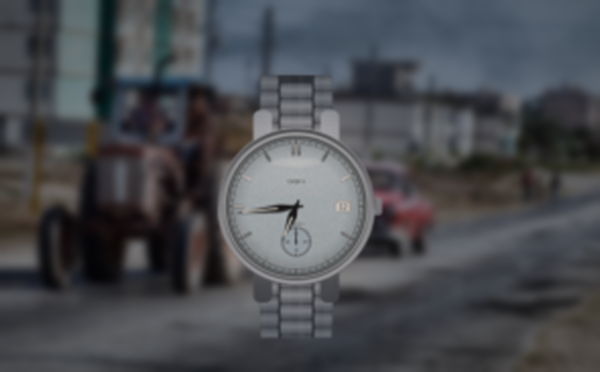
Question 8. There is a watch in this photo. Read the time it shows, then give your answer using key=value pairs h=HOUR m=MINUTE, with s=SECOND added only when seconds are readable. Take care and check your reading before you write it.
h=6 m=44
